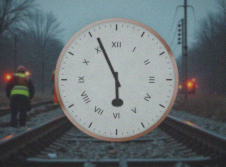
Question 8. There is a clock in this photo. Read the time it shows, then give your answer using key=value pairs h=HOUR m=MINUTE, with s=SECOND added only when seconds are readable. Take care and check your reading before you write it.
h=5 m=56
